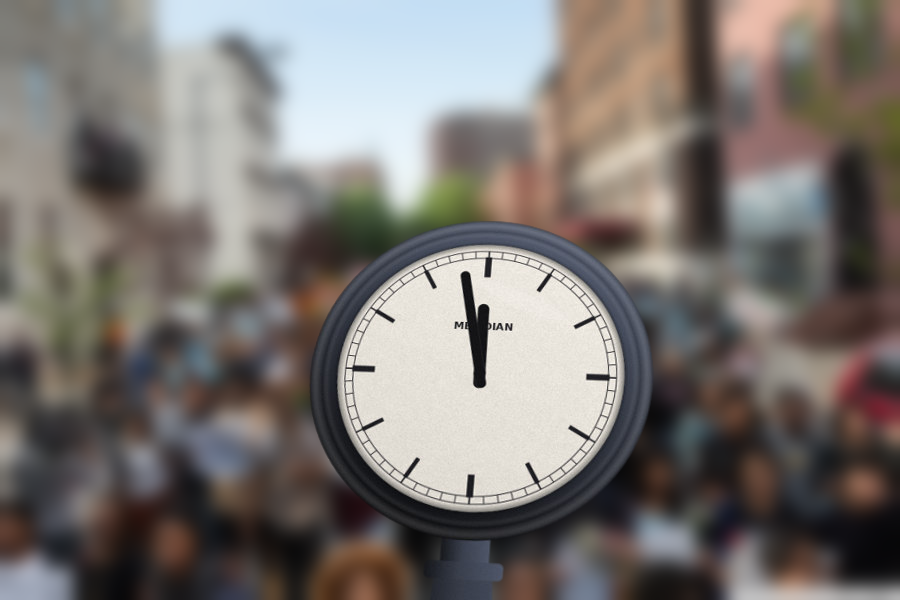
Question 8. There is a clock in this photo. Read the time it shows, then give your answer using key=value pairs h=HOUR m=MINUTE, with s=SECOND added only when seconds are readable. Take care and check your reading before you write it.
h=11 m=58
